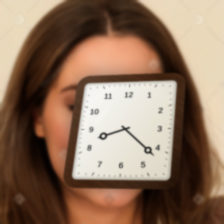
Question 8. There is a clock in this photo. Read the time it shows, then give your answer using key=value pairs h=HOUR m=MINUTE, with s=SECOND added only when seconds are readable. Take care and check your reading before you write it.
h=8 m=22
